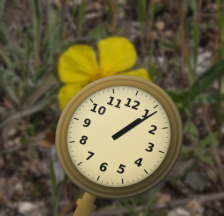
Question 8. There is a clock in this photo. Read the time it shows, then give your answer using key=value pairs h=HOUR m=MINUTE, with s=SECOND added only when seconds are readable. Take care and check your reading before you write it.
h=1 m=6
